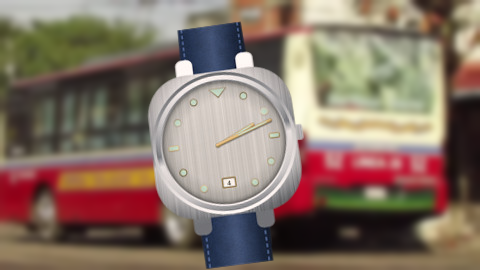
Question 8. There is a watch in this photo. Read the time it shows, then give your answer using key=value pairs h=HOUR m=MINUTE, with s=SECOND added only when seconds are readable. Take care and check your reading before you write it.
h=2 m=12
